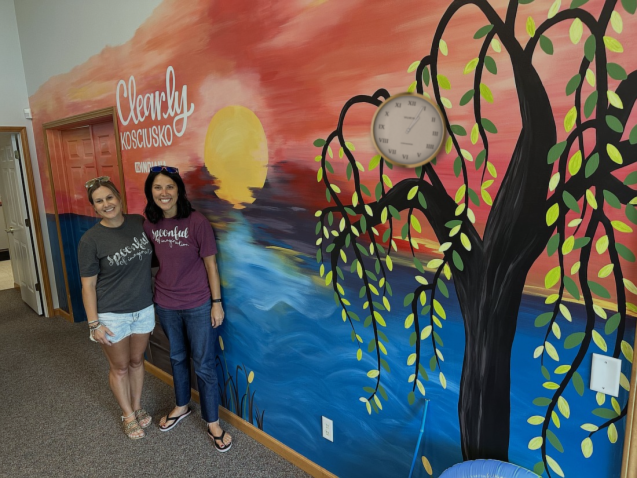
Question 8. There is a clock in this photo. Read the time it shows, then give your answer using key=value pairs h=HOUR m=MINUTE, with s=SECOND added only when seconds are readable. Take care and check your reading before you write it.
h=1 m=4
